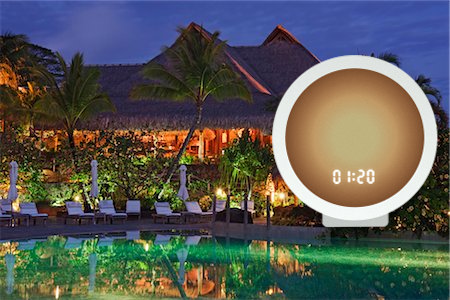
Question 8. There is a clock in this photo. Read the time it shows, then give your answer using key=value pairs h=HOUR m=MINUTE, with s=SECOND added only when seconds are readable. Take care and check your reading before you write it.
h=1 m=20
